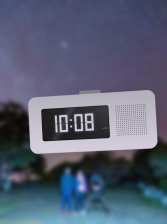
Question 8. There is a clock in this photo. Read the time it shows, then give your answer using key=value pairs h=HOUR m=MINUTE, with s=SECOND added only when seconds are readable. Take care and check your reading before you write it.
h=10 m=8
